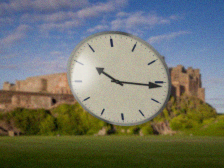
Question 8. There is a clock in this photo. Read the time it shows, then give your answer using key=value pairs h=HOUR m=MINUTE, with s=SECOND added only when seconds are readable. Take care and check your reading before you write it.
h=10 m=16
